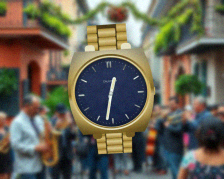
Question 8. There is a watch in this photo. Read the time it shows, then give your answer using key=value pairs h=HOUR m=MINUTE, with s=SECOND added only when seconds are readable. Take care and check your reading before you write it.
h=12 m=32
